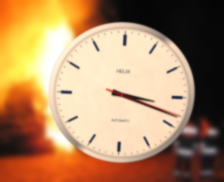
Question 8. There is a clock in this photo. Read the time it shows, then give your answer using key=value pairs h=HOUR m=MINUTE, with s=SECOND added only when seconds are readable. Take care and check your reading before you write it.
h=3 m=18 s=18
